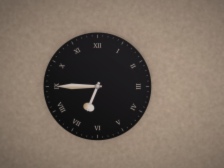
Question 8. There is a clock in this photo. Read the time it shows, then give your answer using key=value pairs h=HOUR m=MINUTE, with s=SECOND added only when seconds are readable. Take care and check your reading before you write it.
h=6 m=45
